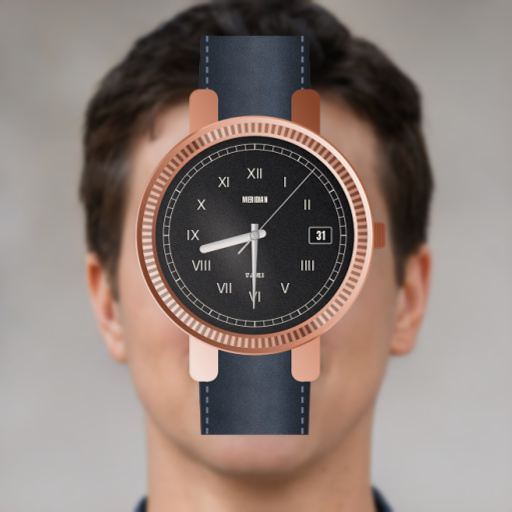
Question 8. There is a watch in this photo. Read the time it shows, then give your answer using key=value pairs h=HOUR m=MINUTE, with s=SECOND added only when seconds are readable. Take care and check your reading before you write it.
h=8 m=30 s=7
